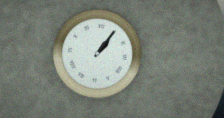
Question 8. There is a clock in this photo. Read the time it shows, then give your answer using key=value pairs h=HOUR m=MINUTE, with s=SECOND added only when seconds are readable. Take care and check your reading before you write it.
h=1 m=5
